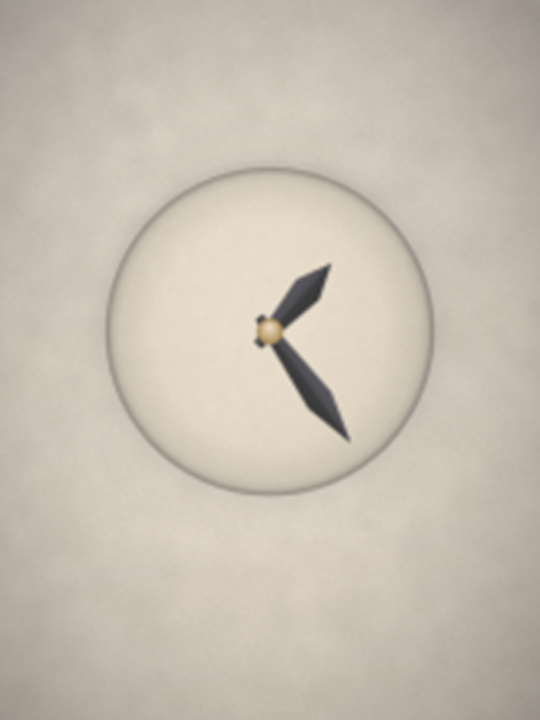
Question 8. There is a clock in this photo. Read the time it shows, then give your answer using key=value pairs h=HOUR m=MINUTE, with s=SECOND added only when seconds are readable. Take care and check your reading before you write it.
h=1 m=24
